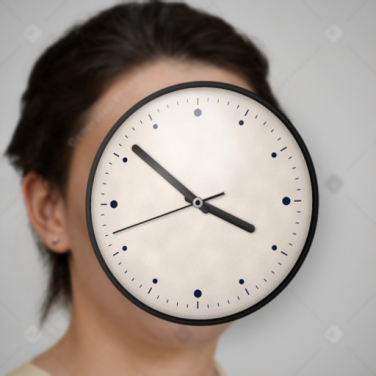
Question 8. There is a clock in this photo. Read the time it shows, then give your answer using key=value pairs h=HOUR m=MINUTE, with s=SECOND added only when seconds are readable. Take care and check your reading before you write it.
h=3 m=51 s=42
